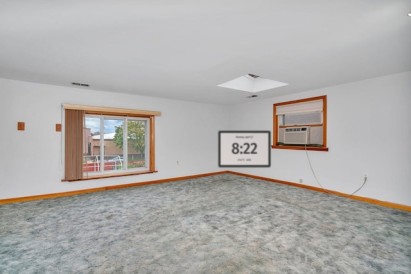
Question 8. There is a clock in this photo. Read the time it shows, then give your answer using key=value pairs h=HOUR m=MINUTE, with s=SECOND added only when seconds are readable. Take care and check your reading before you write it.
h=8 m=22
